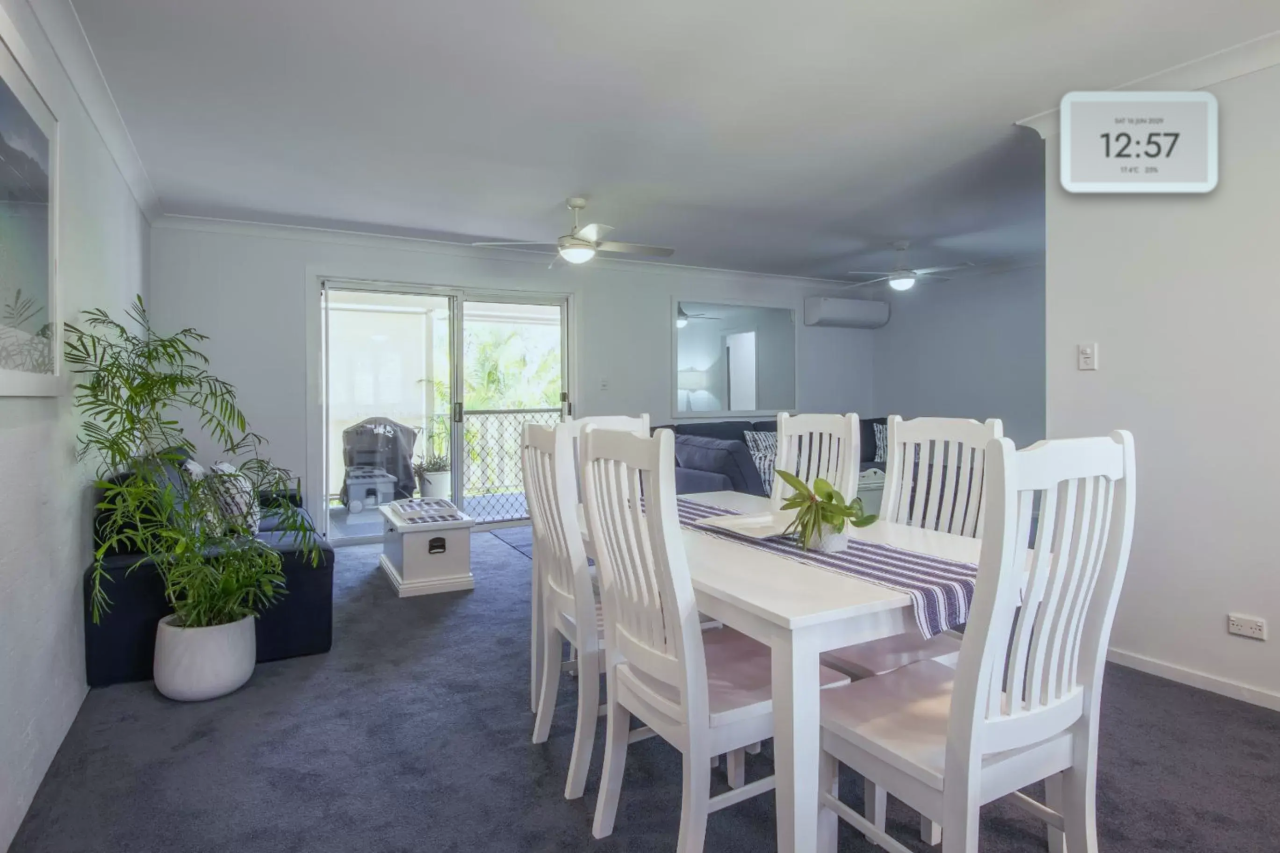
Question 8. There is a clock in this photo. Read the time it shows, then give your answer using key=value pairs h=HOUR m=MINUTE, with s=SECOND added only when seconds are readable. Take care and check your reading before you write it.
h=12 m=57
